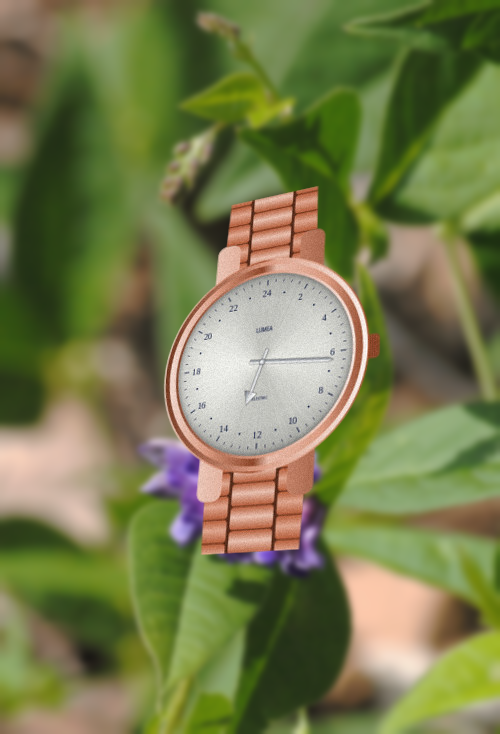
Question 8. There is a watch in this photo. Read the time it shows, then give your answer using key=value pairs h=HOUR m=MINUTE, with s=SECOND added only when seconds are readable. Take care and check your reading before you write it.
h=13 m=16
